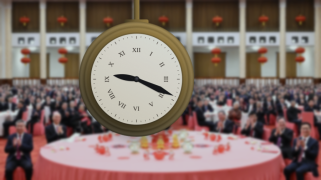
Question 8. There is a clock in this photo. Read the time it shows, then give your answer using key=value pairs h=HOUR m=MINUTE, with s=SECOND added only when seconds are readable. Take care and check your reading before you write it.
h=9 m=19
